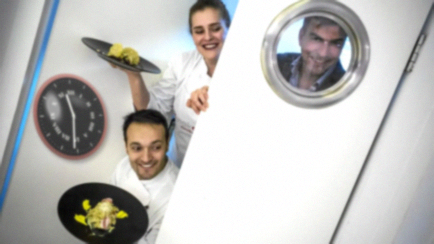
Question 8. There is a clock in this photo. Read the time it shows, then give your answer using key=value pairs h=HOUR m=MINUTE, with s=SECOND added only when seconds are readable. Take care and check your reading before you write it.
h=11 m=31
